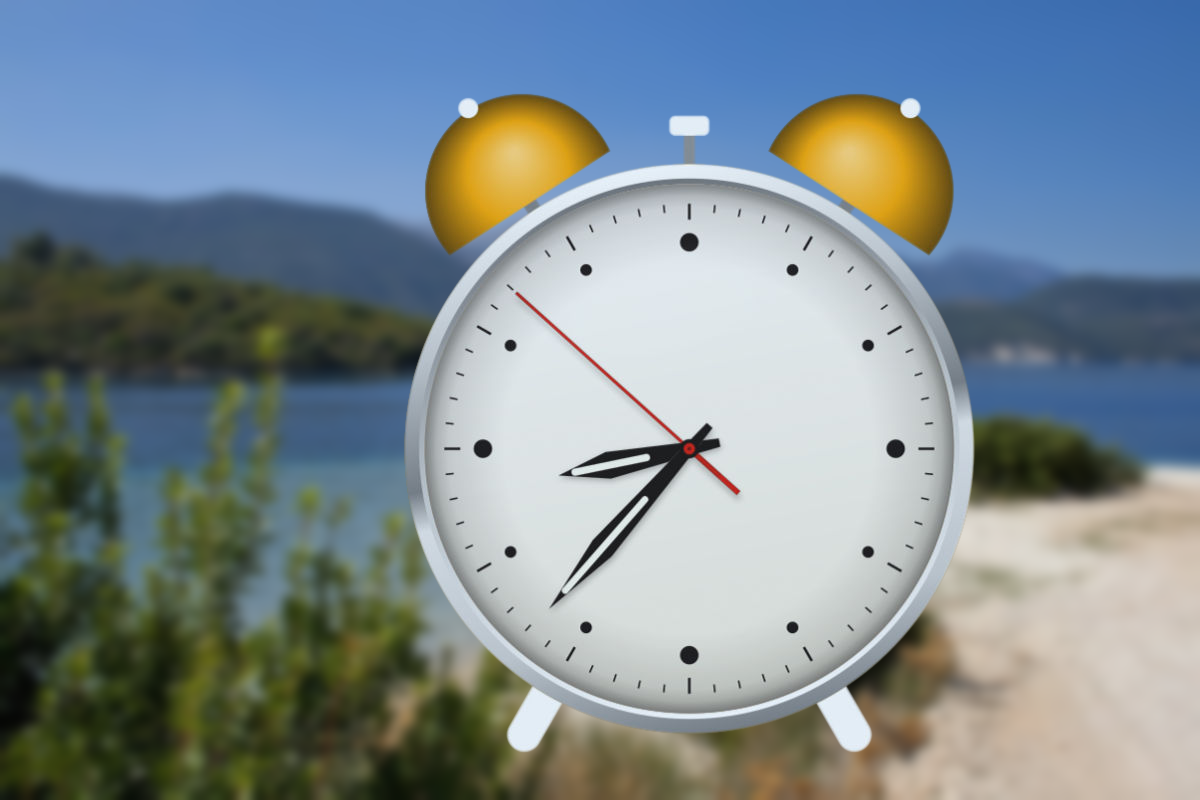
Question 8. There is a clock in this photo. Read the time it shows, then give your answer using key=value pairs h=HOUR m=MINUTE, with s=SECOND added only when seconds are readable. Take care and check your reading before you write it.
h=8 m=36 s=52
